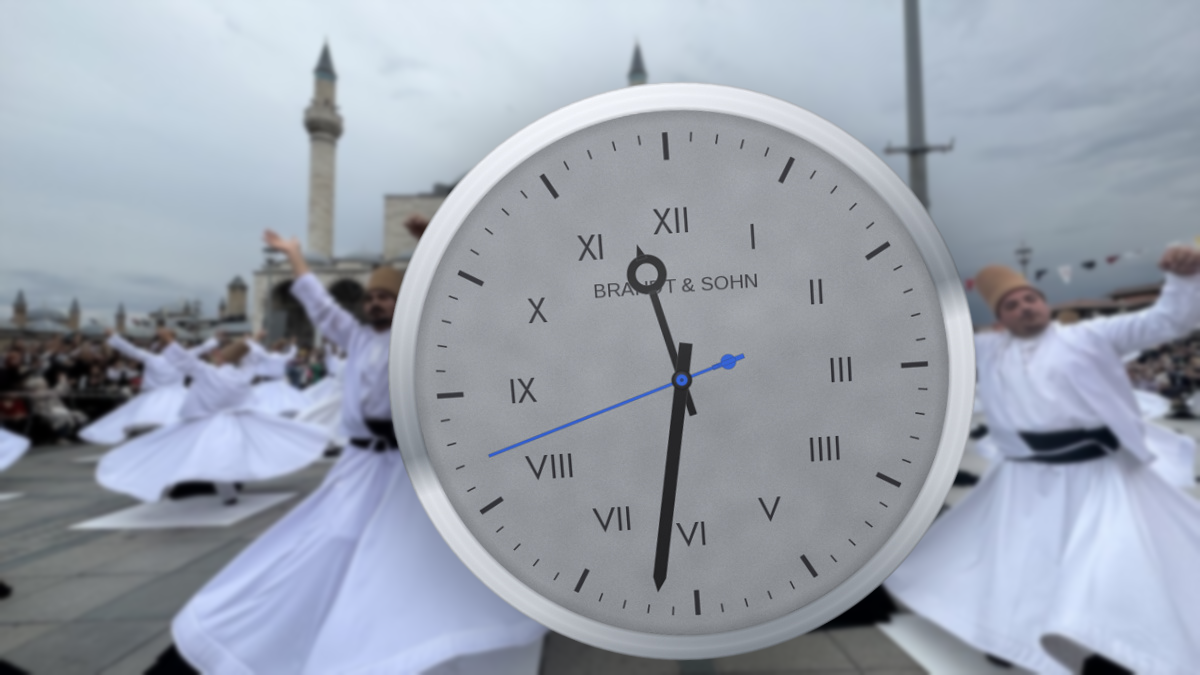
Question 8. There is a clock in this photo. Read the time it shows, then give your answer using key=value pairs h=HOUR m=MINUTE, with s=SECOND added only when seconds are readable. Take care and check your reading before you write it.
h=11 m=31 s=42
